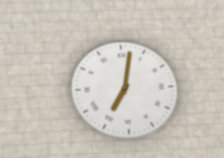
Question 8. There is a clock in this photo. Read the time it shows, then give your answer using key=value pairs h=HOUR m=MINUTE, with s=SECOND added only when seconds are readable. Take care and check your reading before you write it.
h=7 m=2
